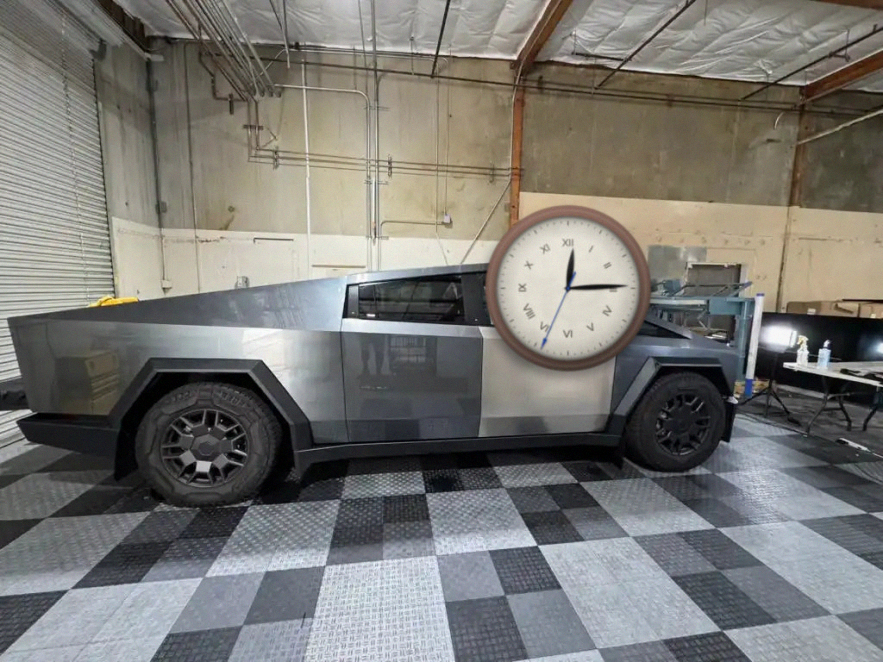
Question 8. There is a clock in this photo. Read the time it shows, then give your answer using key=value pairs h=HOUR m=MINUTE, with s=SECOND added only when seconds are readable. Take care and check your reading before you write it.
h=12 m=14 s=34
